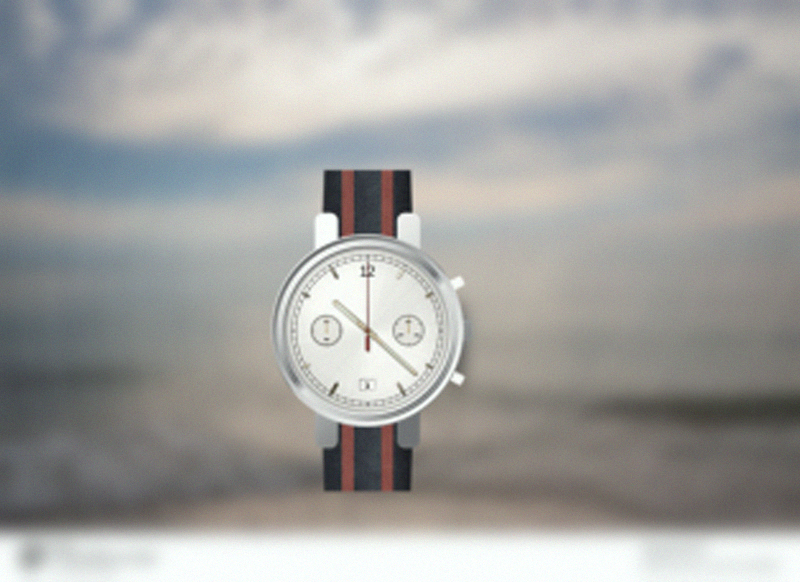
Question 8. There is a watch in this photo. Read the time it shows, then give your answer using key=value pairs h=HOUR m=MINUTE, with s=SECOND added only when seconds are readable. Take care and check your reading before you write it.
h=10 m=22
